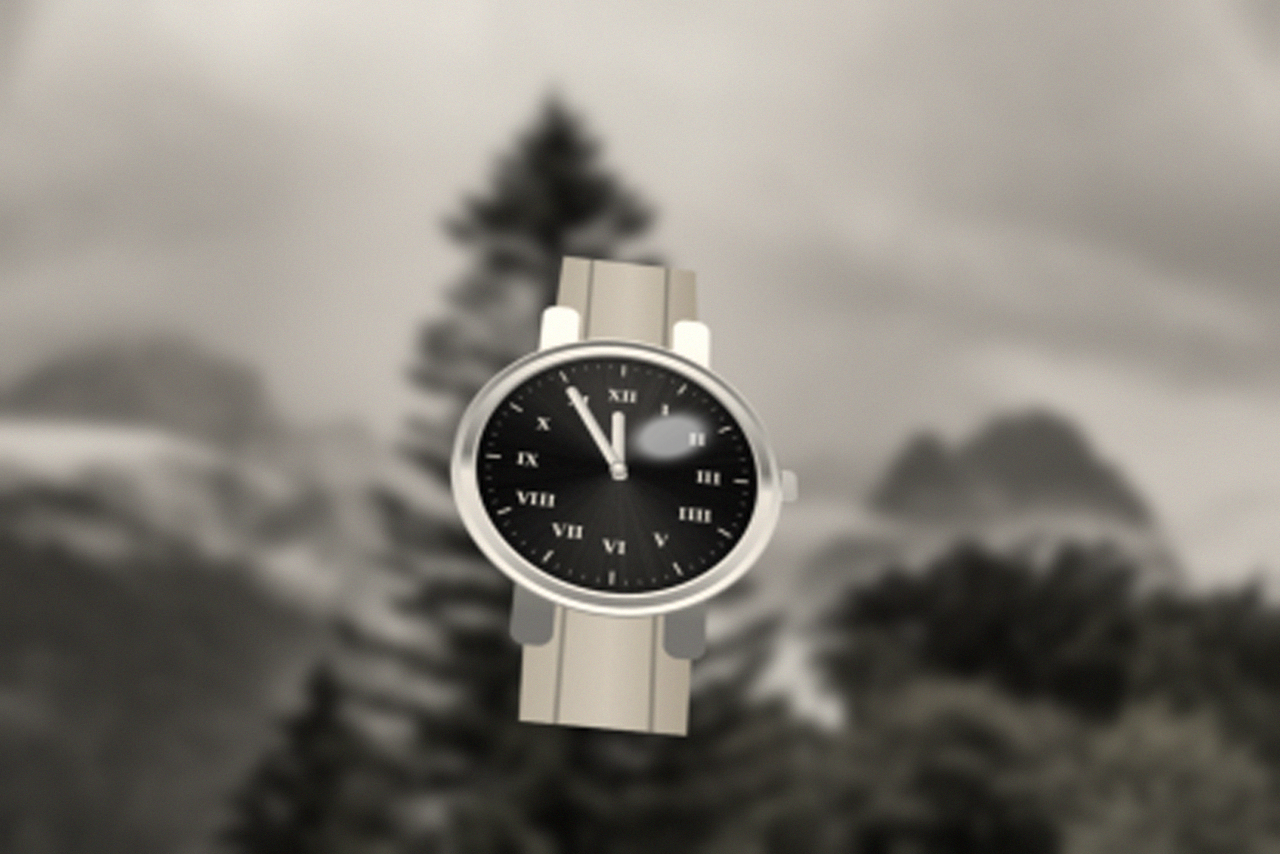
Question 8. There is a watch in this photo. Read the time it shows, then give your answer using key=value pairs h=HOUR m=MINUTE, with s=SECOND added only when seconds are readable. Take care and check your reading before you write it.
h=11 m=55
